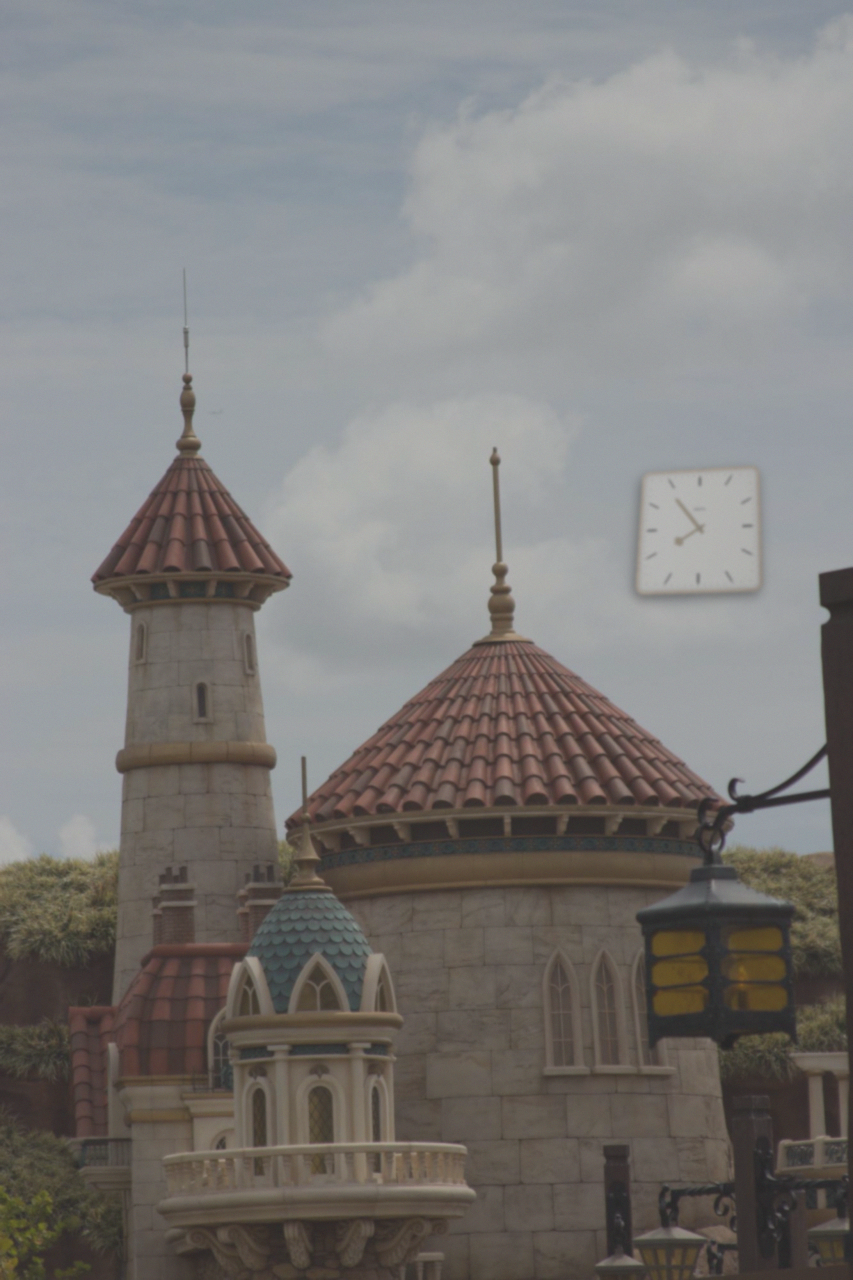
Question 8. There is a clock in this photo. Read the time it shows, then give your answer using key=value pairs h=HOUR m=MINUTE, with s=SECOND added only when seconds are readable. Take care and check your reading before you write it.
h=7 m=54
